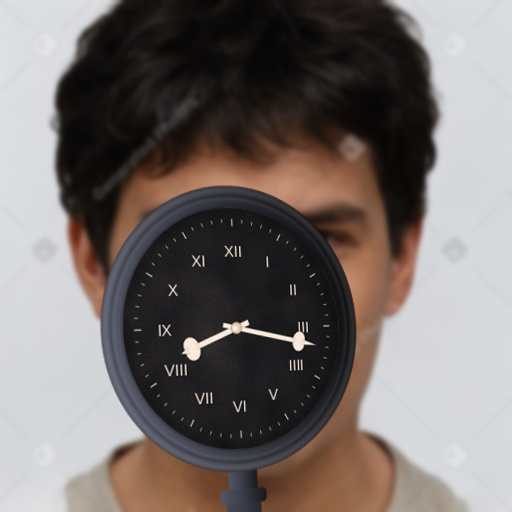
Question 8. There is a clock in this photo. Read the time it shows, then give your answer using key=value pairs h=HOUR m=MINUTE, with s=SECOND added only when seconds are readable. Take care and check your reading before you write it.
h=8 m=17
